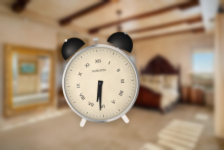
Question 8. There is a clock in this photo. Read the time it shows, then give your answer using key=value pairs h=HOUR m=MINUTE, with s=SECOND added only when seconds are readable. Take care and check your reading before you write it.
h=6 m=31
